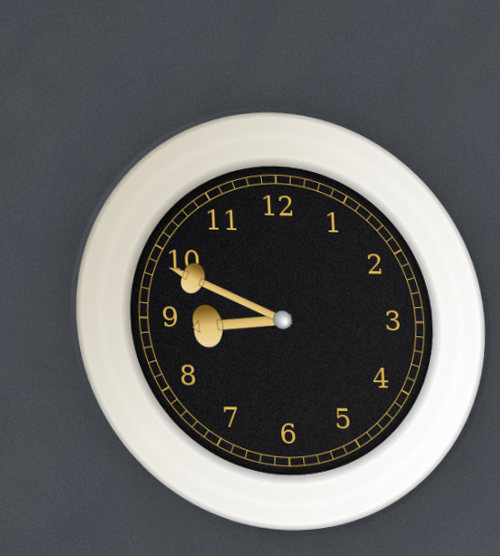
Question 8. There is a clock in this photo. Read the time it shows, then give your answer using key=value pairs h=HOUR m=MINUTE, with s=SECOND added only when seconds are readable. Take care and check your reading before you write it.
h=8 m=49
